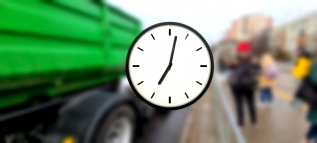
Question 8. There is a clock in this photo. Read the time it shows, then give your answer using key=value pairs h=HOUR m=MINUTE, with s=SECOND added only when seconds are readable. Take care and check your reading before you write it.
h=7 m=2
